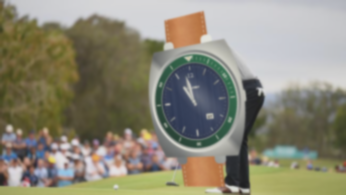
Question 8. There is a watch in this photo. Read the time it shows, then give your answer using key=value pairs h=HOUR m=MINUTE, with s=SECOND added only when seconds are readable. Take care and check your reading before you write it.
h=10 m=58
